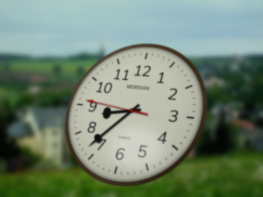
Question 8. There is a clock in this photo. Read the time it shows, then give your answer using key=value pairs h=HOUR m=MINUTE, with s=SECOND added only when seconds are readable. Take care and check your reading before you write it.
h=8 m=36 s=46
